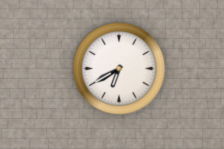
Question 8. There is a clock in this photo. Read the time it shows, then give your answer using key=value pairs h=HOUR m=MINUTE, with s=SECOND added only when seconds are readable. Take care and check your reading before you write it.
h=6 m=40
